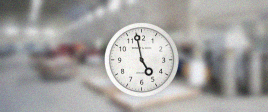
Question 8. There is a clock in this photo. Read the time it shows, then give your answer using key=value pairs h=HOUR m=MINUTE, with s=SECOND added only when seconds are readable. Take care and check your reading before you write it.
h=4 m=58
